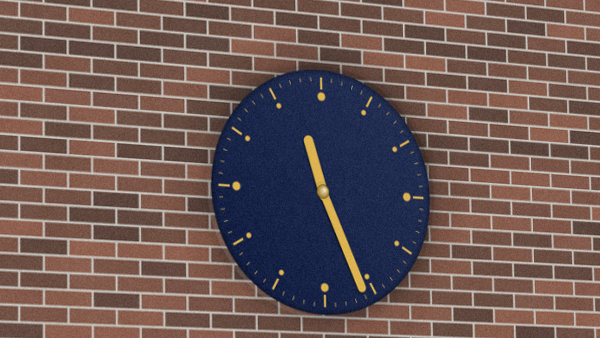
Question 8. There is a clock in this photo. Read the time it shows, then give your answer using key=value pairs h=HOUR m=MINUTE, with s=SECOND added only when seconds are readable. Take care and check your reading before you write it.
h=11 m=26
